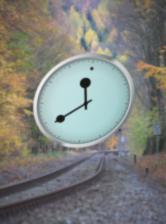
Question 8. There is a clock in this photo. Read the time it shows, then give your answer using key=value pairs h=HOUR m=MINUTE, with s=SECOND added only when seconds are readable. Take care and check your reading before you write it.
h=11 m=39
